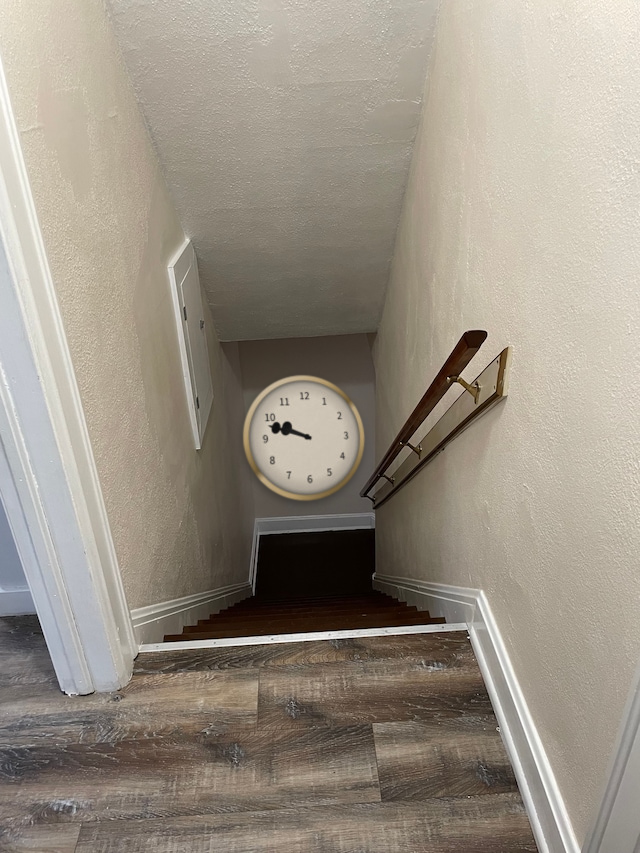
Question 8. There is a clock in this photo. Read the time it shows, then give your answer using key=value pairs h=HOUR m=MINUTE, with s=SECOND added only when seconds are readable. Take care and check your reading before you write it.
h=9 m=48
